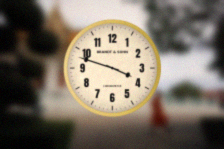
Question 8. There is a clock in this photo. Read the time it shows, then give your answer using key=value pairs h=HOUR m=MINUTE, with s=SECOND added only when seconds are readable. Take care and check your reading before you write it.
h=3 m=48
